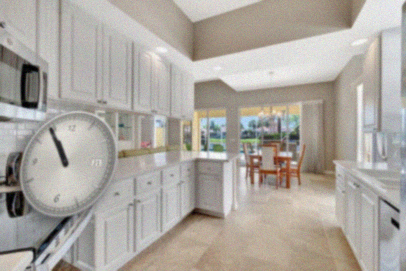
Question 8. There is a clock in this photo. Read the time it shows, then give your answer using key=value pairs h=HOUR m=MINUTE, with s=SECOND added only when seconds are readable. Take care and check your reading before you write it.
h=10 m=54
